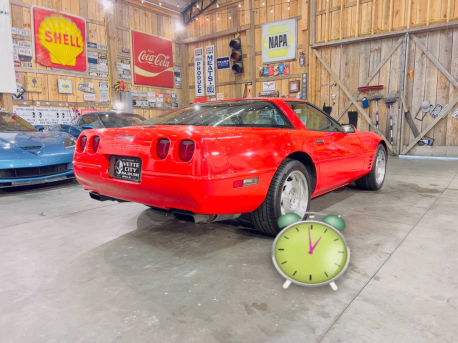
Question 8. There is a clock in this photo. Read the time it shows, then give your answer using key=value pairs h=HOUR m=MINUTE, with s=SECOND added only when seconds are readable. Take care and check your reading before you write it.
h=12 m=59
